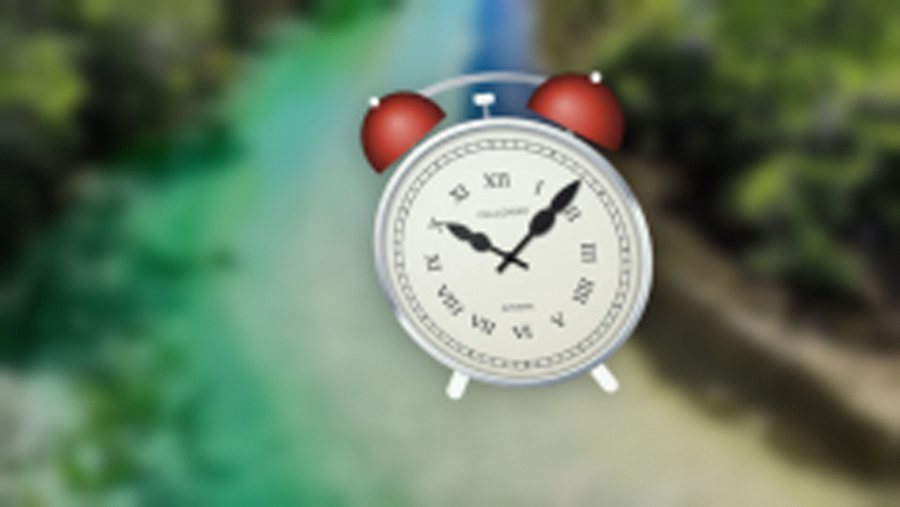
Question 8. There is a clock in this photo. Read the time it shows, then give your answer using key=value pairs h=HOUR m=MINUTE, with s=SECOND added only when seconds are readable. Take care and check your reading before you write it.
h=10 m=8
